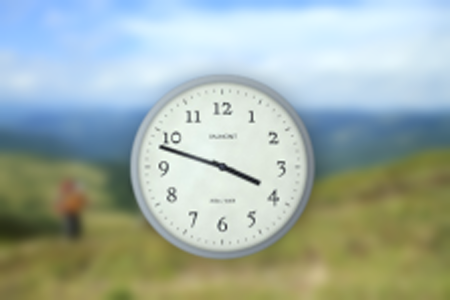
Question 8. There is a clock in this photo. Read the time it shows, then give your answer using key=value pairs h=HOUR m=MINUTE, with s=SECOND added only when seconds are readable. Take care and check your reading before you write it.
h=3 m=48
